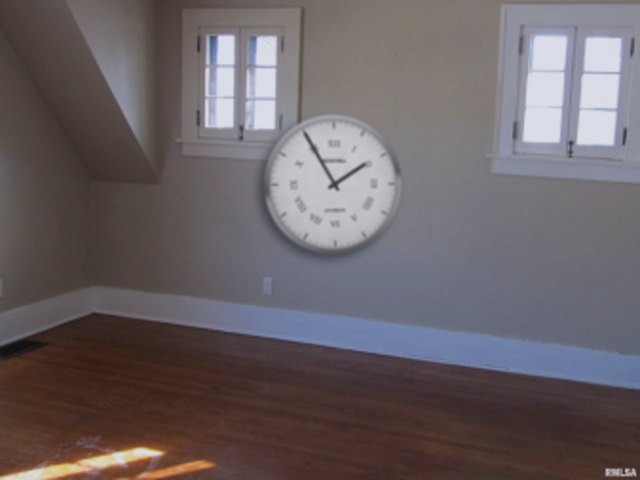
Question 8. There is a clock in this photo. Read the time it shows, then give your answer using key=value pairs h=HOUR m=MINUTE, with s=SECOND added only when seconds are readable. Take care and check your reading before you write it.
h=1 m=55
